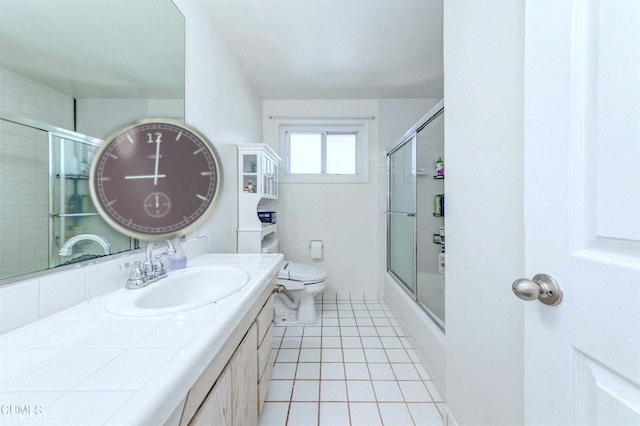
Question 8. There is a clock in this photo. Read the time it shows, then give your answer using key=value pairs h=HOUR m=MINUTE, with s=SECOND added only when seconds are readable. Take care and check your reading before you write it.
h=9 m=1
